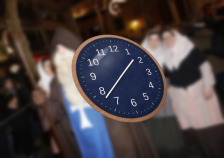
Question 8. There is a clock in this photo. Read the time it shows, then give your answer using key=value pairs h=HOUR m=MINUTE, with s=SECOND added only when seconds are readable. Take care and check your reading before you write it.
h=1 m=38
